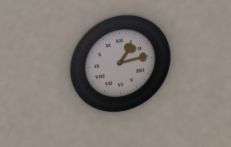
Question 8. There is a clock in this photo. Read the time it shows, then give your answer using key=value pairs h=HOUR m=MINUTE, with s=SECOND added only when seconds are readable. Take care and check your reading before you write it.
h=1 m=14
